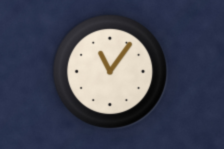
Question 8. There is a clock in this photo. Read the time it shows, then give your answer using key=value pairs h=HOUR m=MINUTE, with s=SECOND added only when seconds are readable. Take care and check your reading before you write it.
h=11 m=6
